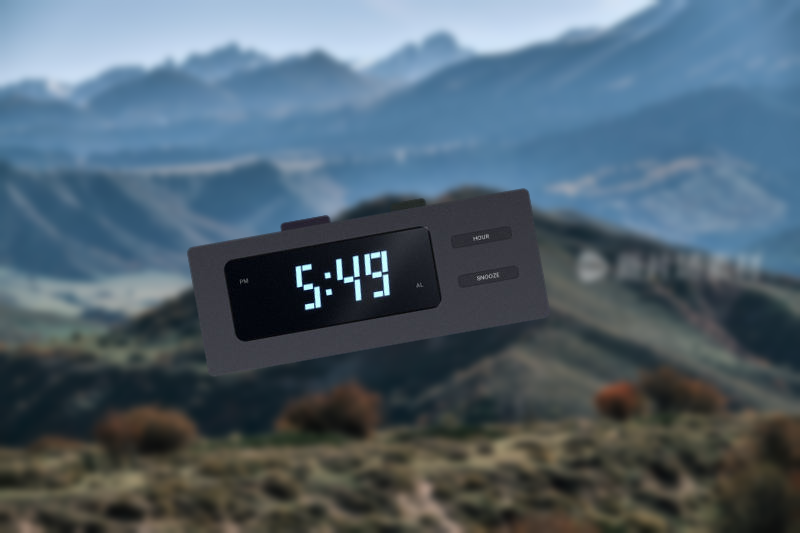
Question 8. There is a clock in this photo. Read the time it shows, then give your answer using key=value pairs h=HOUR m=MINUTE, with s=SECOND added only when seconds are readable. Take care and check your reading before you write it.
h=5 m=49
